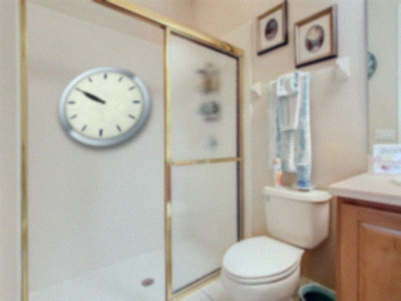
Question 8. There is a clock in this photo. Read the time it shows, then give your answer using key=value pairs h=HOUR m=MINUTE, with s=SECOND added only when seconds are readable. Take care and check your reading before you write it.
h=9 m=50
